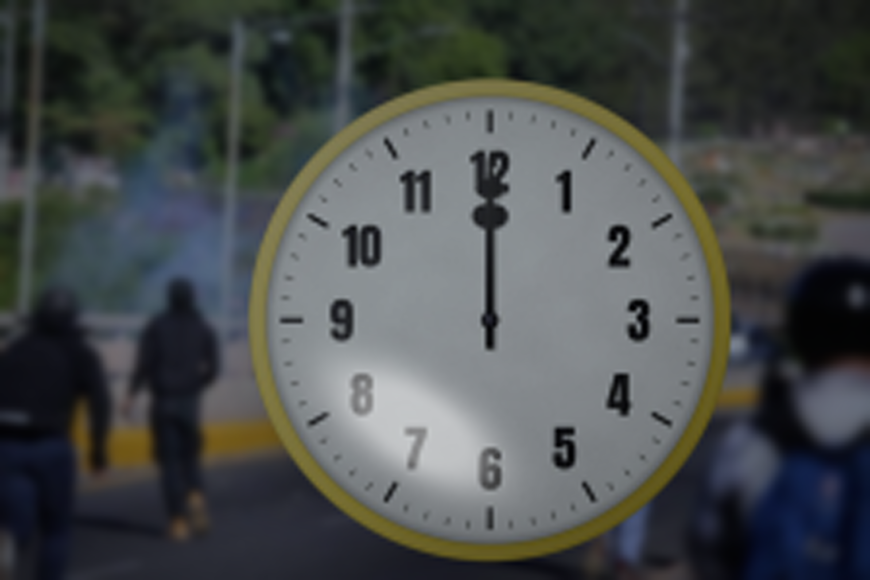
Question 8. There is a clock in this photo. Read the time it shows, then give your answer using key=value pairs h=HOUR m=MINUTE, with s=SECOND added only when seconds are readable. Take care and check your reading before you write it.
h=12 m=0
